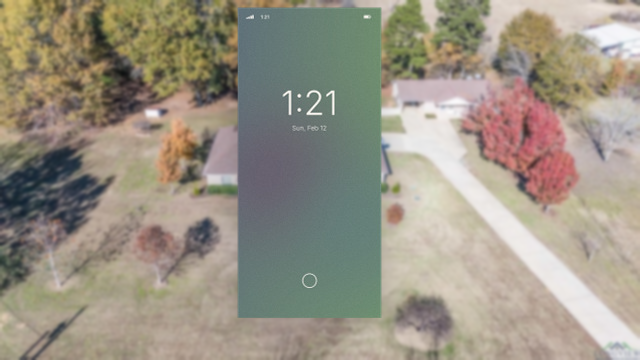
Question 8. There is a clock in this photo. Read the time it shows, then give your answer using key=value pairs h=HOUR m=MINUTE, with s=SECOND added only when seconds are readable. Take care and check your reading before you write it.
h=1 m=21
